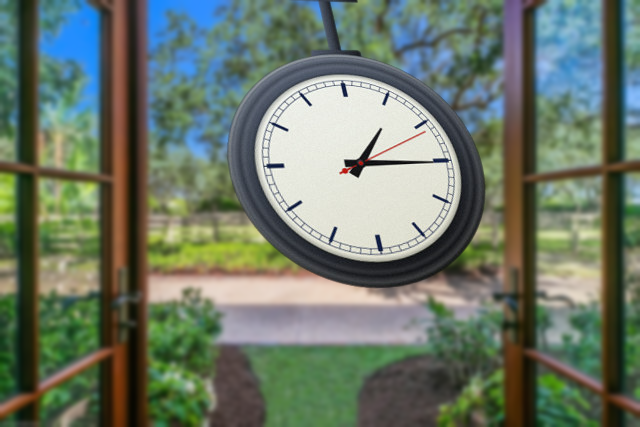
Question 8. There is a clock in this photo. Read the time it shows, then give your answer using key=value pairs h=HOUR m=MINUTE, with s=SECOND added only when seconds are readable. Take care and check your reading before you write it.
h=1 m=15 s=11
